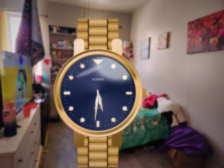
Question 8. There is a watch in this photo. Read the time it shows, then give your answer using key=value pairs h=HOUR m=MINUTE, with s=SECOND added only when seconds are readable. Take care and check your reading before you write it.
h=5 m=31
